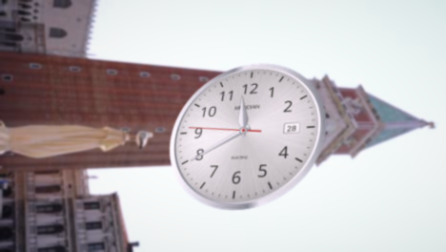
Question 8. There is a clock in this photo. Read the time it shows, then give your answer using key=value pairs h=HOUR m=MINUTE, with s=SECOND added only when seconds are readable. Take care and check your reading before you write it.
h=11 m=39 s=46
